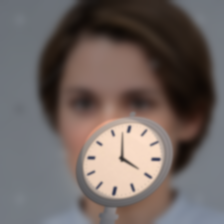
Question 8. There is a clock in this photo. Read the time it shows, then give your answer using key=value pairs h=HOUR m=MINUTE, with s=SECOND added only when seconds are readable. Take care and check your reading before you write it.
h=3 m=58
